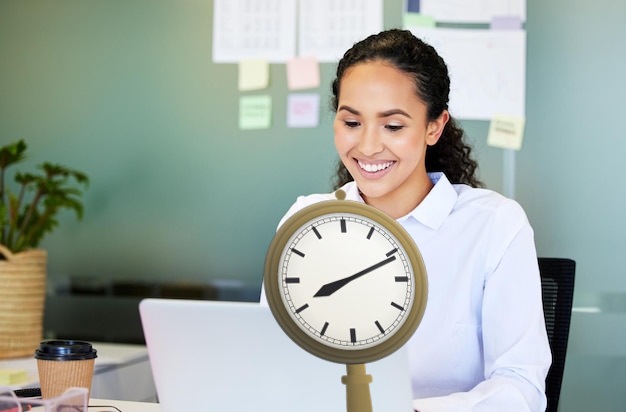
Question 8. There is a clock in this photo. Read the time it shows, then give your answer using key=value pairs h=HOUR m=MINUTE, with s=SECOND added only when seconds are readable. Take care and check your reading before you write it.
h=8 m=11
